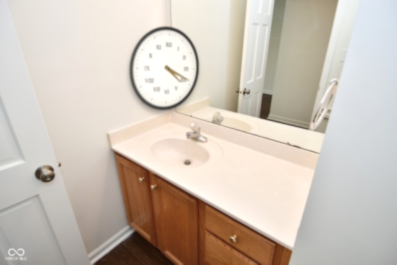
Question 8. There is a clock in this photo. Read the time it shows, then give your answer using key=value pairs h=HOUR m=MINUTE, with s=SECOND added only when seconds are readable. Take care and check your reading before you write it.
h=4 m=19
